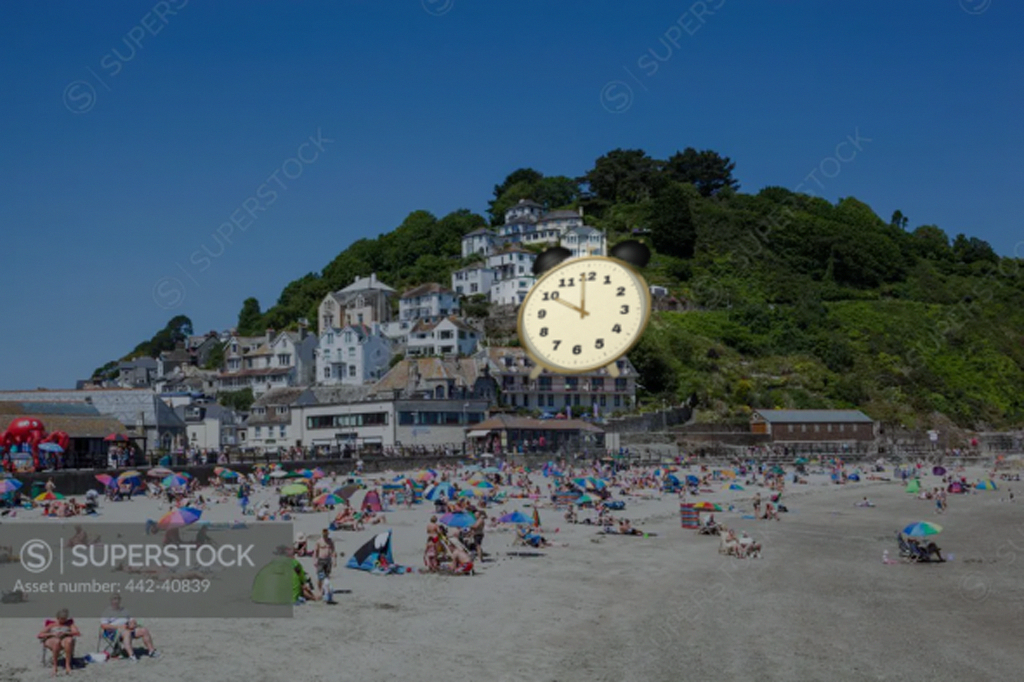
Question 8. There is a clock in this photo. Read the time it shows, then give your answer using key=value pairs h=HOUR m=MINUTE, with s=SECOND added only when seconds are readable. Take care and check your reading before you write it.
h=9 m=59
